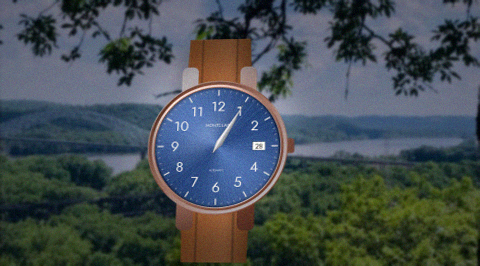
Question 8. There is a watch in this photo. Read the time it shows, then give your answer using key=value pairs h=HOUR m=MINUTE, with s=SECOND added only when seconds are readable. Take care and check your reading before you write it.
h=1 m=5
